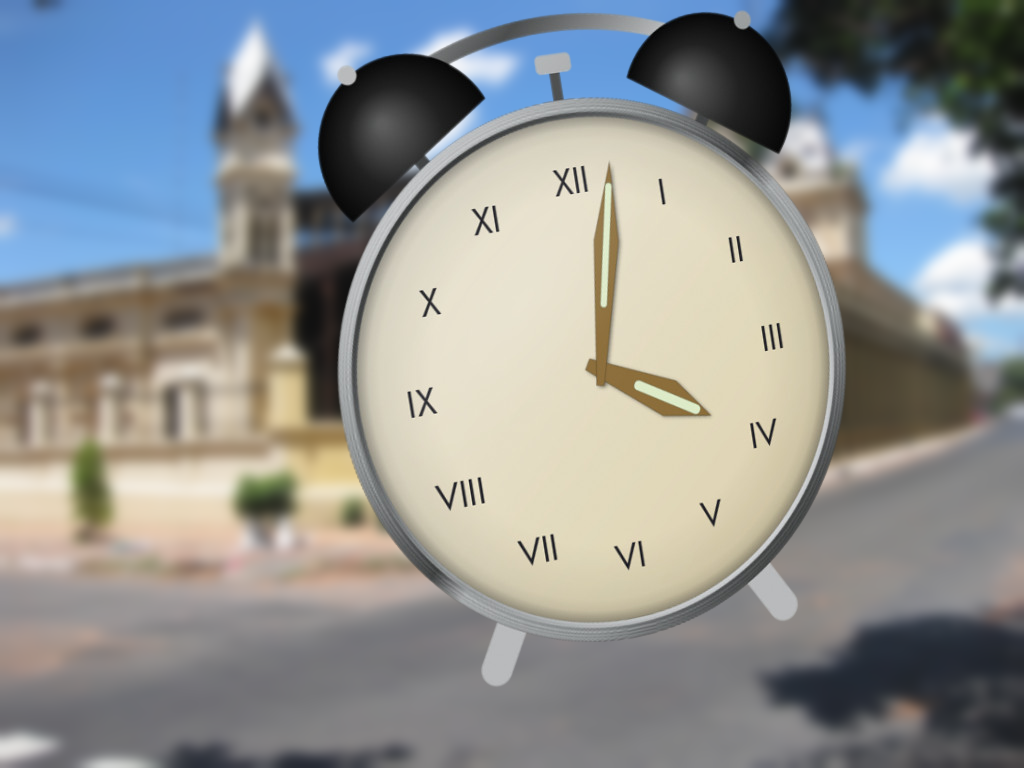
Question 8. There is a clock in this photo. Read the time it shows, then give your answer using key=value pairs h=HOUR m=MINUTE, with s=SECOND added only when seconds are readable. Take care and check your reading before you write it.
h=4 m=2
